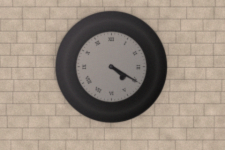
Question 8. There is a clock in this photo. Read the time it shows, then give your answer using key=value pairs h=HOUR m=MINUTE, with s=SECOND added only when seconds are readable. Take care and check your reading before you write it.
h=4 m=20
